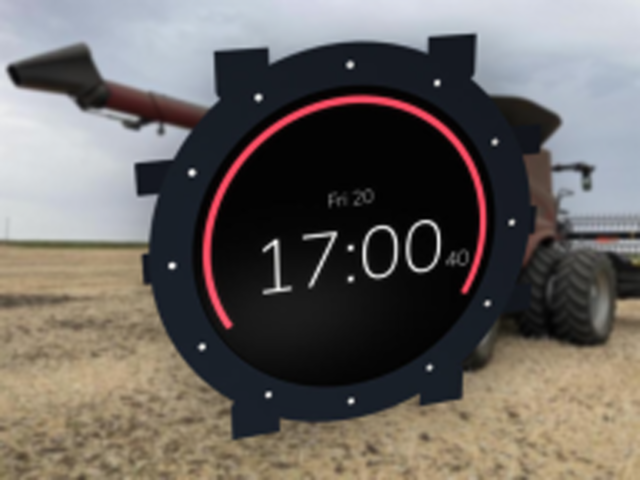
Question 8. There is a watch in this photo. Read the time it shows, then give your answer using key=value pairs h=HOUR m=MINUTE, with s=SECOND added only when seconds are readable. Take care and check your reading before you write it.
h=17 m=0 s=40
